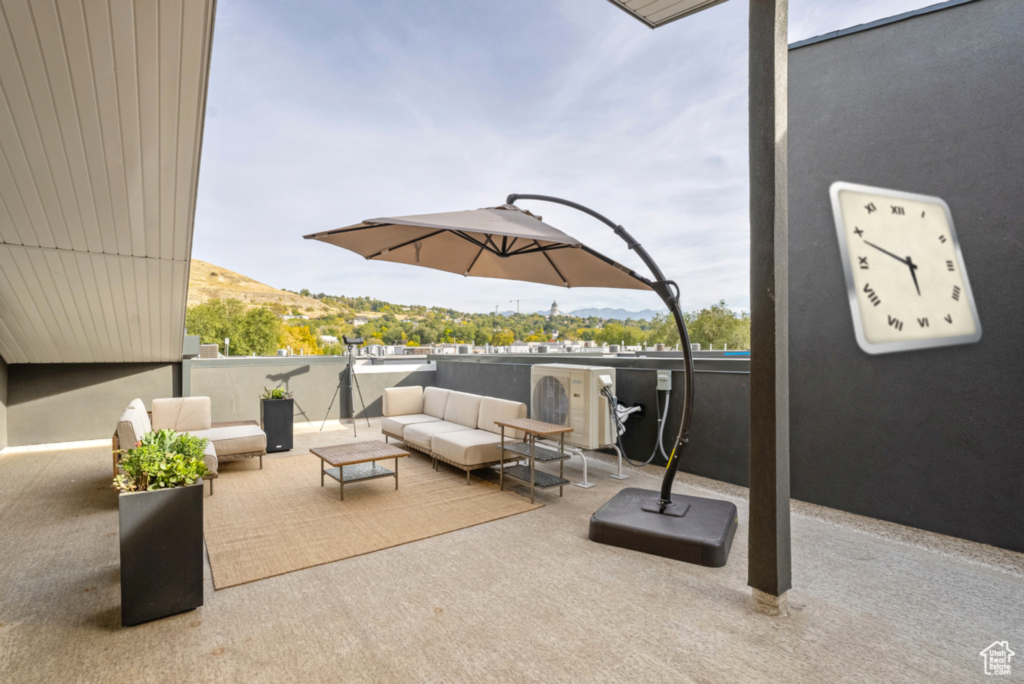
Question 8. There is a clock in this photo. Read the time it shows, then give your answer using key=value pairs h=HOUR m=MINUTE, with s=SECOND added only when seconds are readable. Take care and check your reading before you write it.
h=5 m=49
